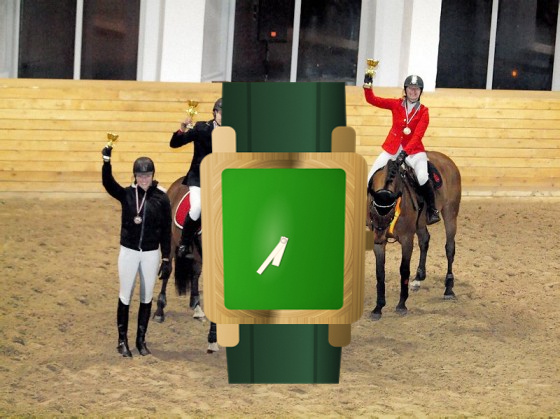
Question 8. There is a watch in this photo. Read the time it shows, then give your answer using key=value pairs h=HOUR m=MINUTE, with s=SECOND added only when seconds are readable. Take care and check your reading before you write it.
h=6 m=36
